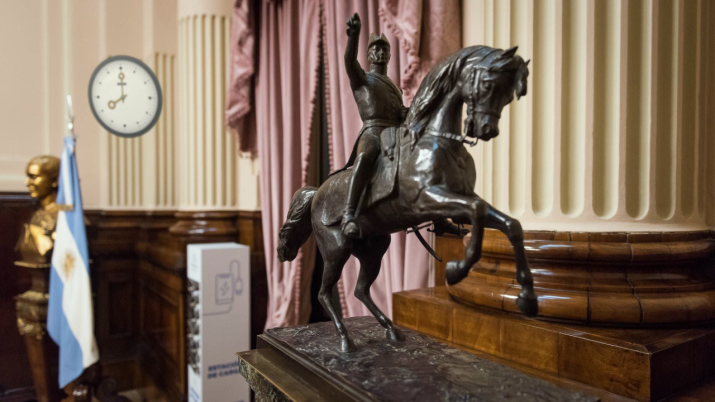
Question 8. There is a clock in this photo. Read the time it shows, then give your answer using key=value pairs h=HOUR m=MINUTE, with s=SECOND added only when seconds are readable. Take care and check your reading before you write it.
h=8 m=0
